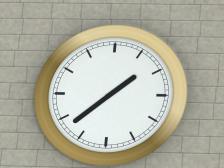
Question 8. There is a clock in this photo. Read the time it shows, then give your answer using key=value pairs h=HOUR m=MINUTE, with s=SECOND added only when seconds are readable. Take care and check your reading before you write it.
h=1 m=38
